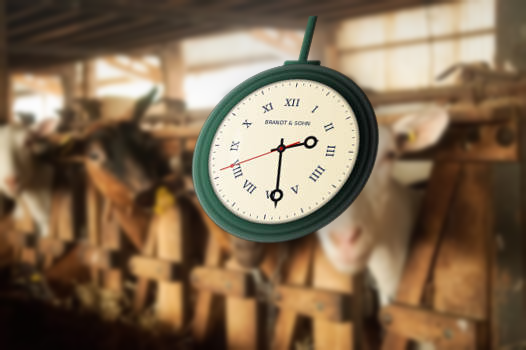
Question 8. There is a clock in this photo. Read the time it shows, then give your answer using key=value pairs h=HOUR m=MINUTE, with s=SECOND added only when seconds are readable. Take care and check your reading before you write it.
h=2 m=28 s=41
